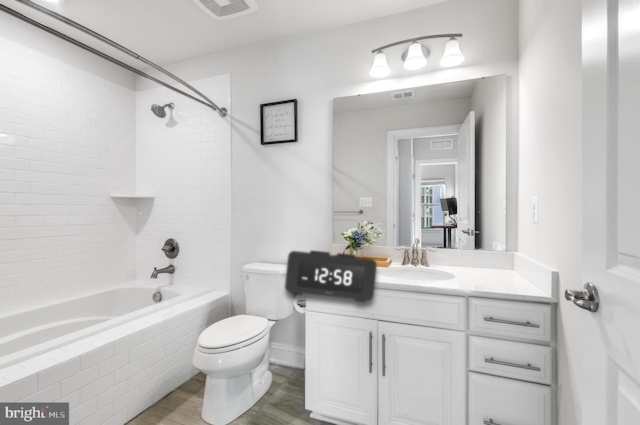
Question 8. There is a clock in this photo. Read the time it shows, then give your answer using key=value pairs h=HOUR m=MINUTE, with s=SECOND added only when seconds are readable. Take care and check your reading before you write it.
h=12 m=58
